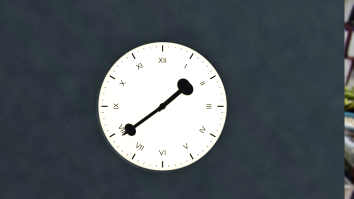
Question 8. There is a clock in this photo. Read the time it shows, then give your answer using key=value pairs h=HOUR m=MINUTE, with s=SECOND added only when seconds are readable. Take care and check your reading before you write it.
h=1 m=39
